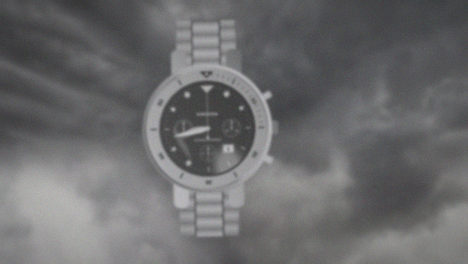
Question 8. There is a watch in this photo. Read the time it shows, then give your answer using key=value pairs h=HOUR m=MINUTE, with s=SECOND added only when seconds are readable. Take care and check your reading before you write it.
h=8 m=43
